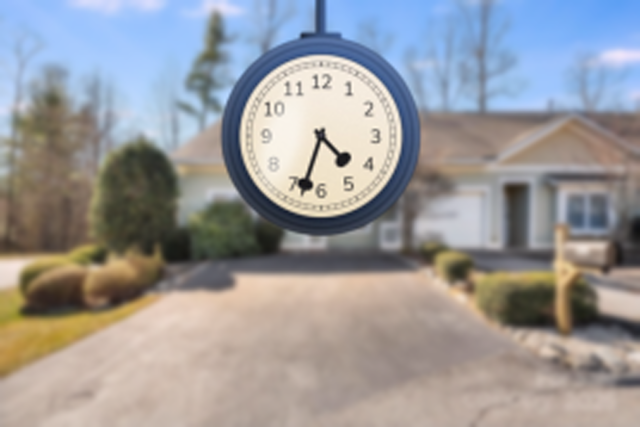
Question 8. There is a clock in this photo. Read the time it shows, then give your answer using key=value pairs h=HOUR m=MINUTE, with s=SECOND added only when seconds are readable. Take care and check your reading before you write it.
h=4 m=33
